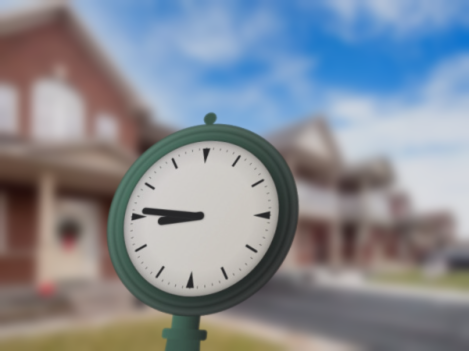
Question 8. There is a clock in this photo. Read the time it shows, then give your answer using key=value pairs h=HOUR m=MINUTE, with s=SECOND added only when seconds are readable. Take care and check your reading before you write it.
h=8 m=46
